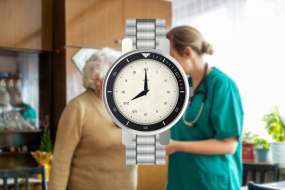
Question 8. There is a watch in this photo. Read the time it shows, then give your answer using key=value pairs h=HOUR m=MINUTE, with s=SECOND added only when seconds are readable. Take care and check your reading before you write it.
h=8 m=0
